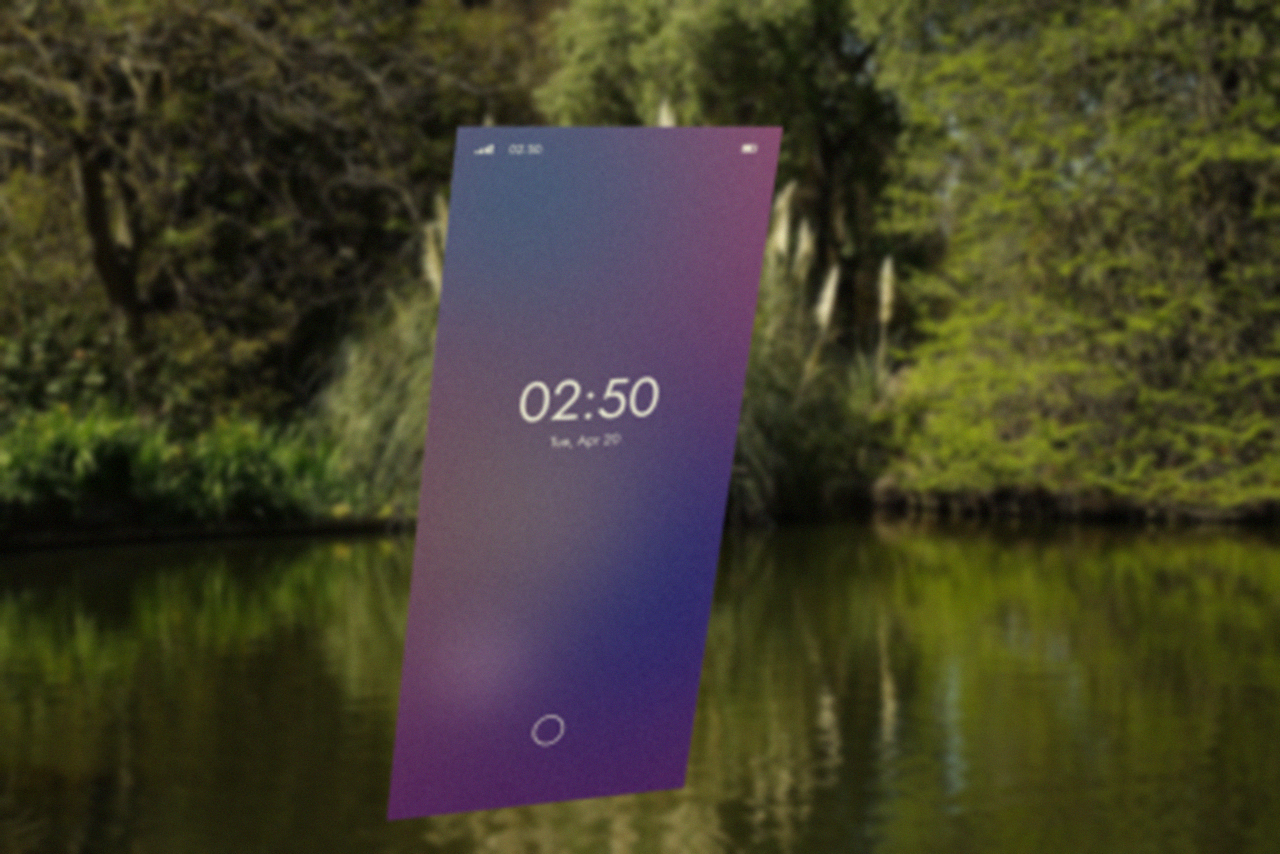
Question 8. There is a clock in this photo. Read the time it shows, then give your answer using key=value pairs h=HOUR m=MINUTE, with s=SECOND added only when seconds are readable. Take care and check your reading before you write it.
h=2 m=50
